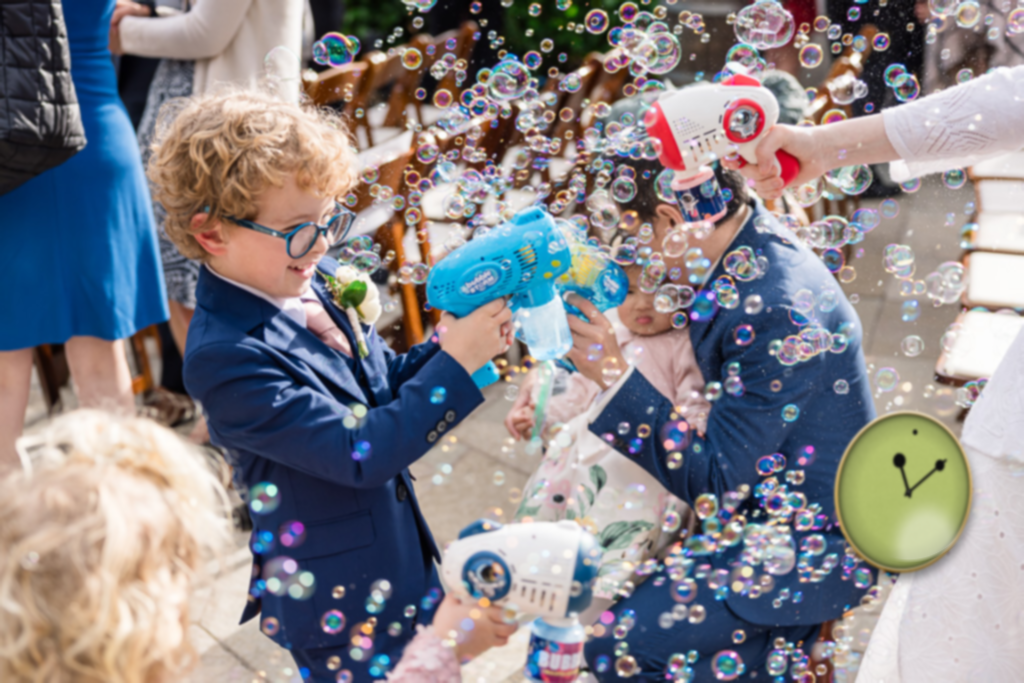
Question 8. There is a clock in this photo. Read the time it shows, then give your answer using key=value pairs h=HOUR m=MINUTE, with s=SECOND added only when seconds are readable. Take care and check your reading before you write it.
h=11 m=8
